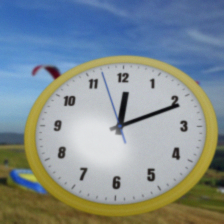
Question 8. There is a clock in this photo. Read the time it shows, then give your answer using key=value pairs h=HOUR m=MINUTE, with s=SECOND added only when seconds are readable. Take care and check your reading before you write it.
h=12 m=10 s=57
